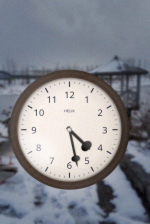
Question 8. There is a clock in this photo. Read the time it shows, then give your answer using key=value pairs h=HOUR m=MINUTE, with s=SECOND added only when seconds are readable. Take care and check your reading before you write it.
h=4 m=28
